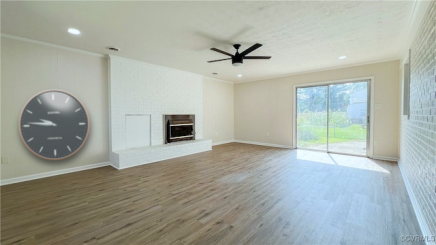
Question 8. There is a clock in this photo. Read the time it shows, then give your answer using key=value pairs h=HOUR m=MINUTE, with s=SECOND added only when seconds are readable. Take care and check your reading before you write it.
h=9 m=46
